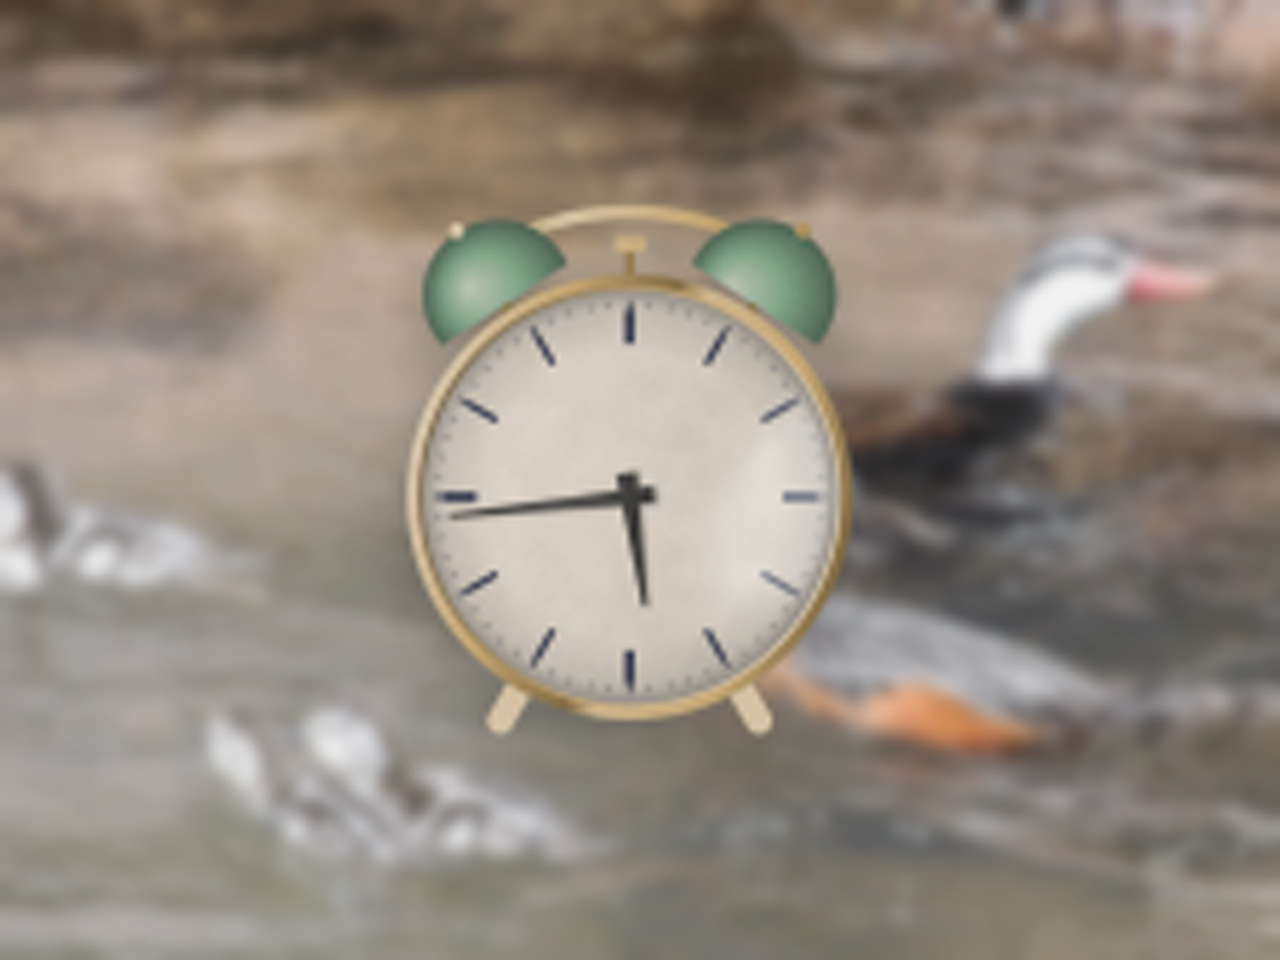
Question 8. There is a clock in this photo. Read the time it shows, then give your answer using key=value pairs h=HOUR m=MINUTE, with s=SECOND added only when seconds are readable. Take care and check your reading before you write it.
h=5 m=44
